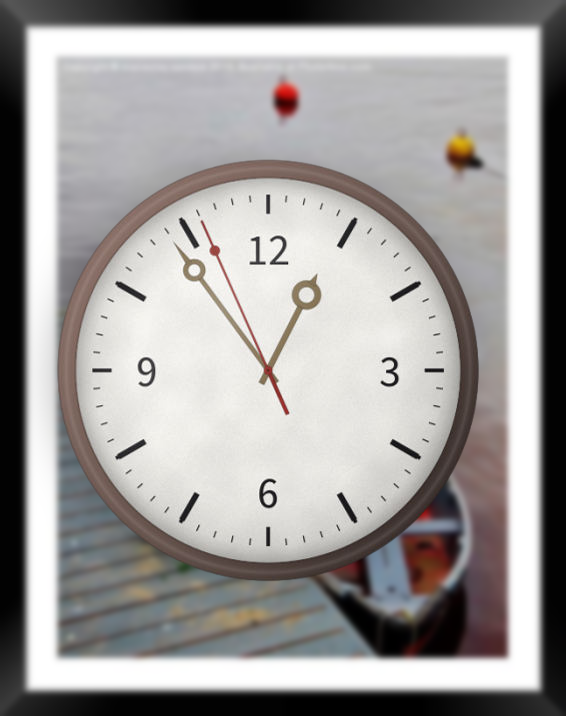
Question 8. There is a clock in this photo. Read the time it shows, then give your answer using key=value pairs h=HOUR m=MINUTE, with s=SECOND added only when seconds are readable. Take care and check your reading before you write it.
h=12 m=53 s=56
